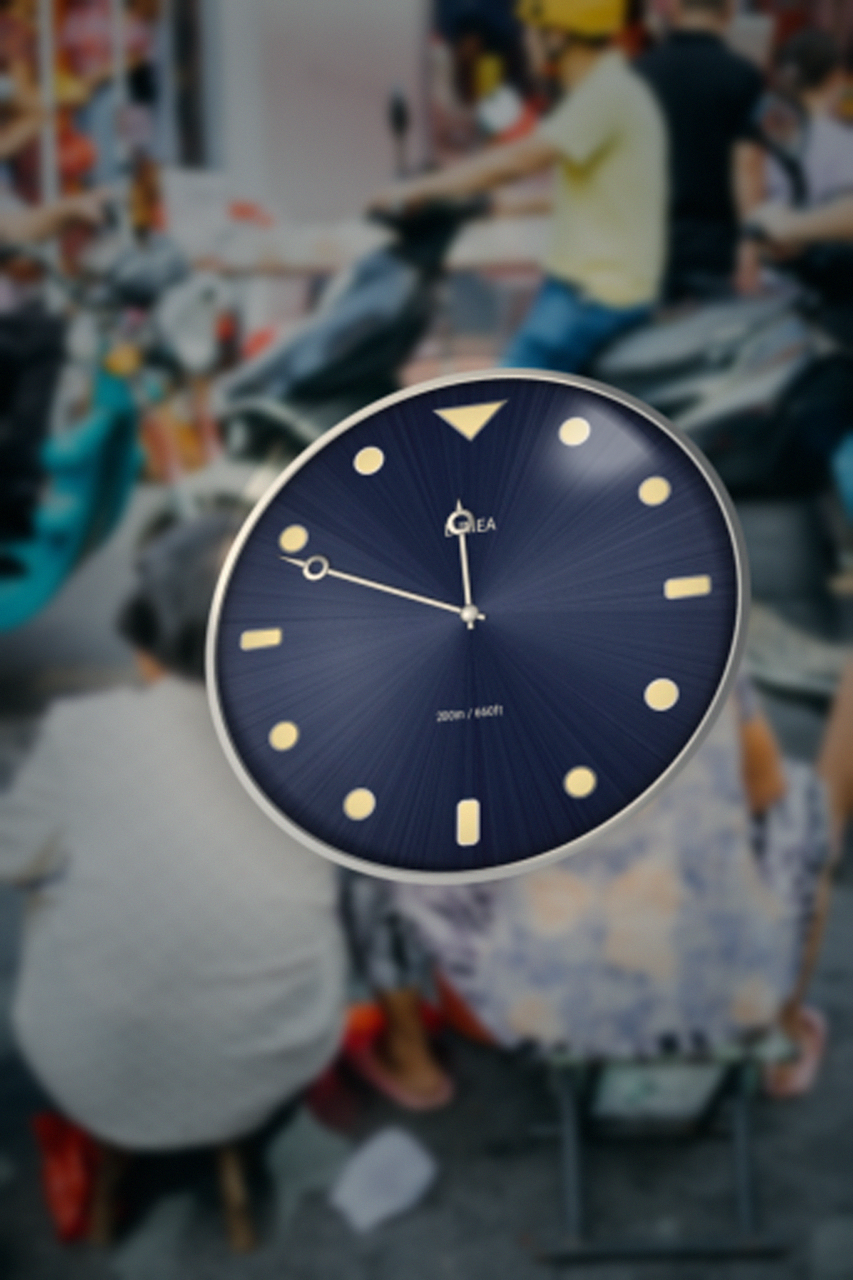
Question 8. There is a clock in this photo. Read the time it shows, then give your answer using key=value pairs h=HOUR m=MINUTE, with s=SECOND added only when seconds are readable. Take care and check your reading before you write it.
h=11 m=49
